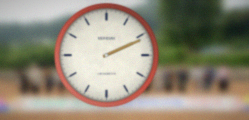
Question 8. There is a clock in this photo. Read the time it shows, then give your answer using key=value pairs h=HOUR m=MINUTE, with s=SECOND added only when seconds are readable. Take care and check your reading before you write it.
h=2 m=11
